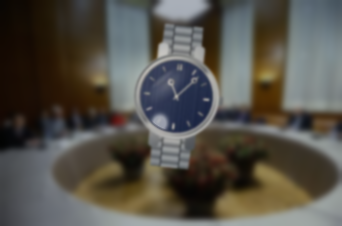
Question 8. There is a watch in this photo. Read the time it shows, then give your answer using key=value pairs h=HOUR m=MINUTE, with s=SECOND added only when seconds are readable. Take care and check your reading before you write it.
h=11 m=7
